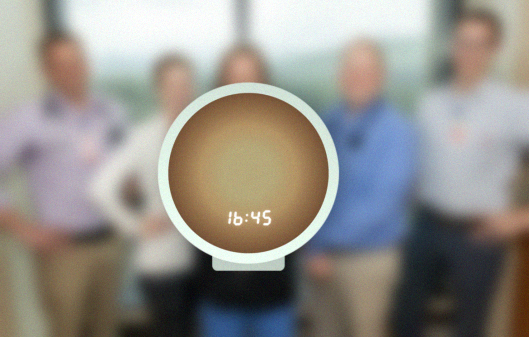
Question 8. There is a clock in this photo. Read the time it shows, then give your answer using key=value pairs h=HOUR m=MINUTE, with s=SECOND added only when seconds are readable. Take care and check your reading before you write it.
h=16 m=45
